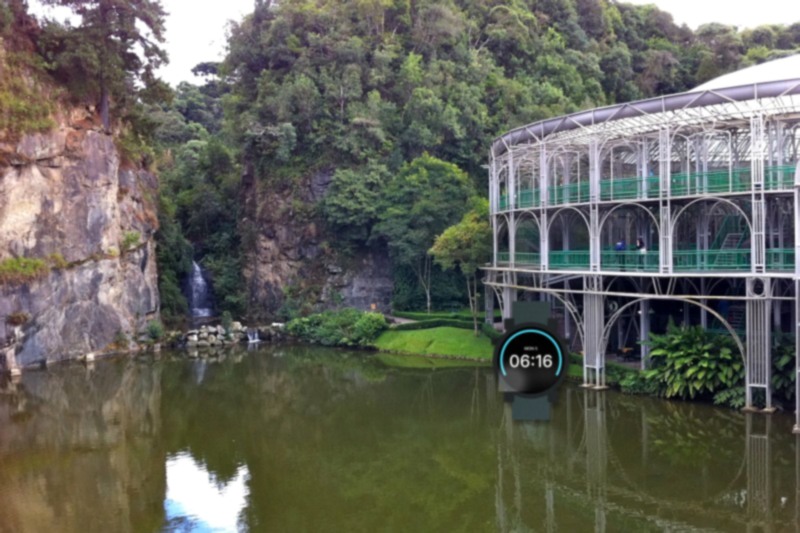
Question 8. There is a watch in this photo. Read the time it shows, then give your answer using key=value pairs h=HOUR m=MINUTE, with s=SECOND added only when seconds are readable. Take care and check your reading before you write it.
h=6 m=16
